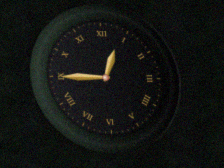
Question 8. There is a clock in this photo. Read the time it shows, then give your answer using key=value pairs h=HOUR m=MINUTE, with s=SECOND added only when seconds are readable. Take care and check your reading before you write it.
h=12 m=45
